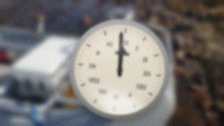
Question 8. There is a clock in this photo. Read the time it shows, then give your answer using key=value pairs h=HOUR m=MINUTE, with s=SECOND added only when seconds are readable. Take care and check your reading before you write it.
h=11 m=59
